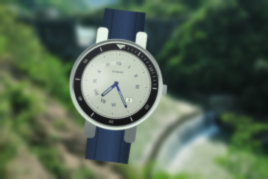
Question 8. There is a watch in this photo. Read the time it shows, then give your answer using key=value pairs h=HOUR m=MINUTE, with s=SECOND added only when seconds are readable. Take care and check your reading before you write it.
h=7 m=25
